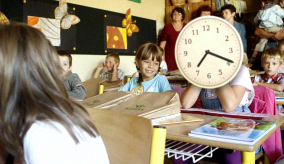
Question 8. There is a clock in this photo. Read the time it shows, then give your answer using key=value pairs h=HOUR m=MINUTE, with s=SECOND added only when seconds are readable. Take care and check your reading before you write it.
h=7 m=19
